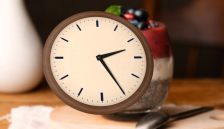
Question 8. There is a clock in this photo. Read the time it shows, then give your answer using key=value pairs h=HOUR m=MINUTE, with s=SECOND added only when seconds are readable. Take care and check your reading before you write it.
h=2 m=25
